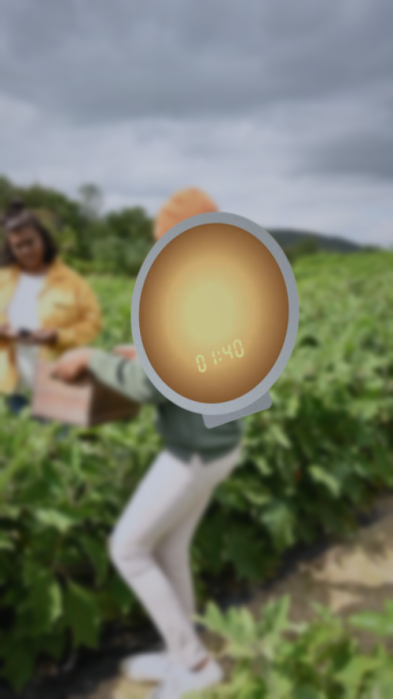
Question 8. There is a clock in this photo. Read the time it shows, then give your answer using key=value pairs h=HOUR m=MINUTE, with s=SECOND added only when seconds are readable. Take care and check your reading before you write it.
h=1 m=40
